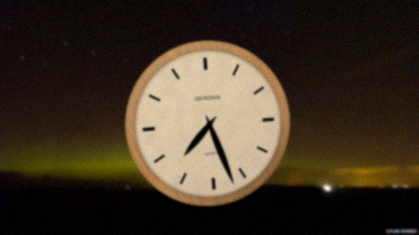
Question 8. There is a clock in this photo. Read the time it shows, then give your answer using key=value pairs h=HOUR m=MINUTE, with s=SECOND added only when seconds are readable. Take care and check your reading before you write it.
h=7 m=27
